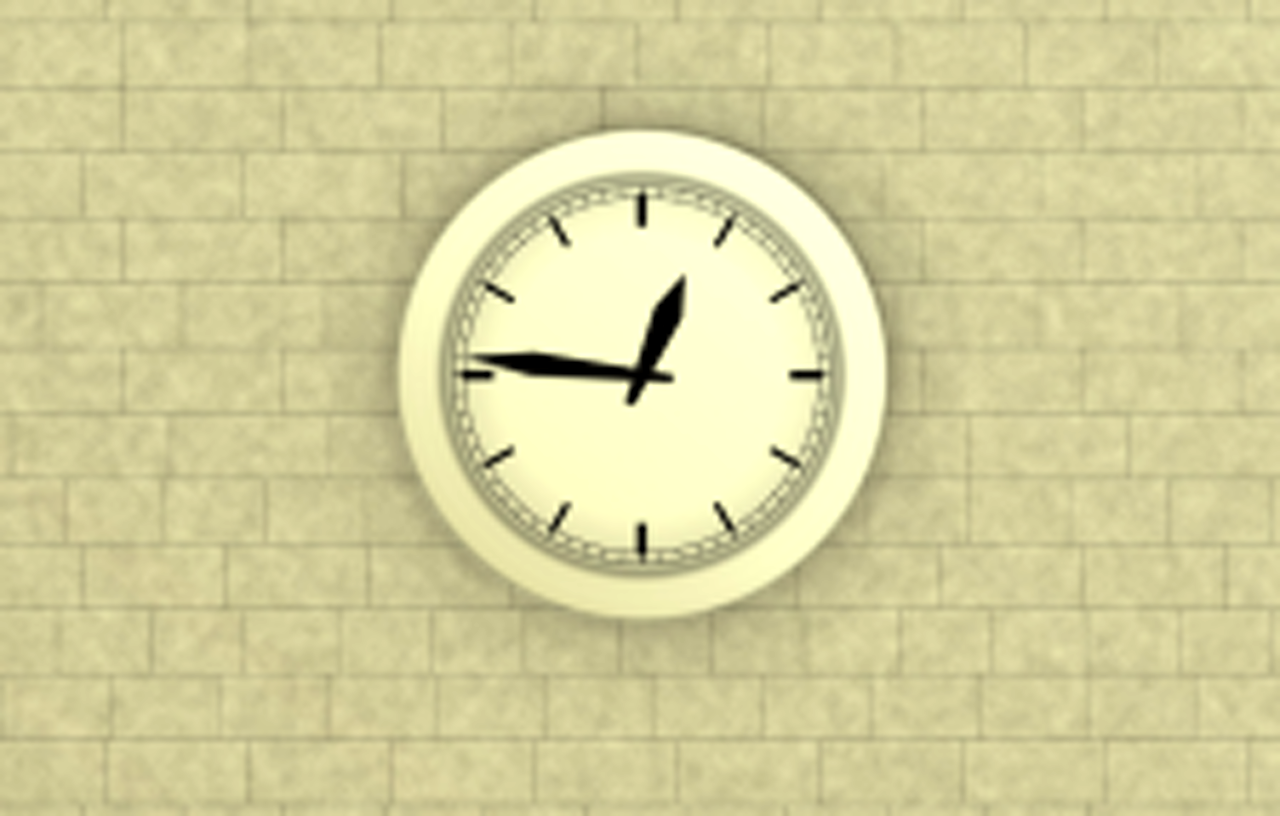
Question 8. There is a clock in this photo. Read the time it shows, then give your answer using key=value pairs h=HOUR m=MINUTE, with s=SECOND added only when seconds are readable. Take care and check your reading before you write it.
h=12 m=46
